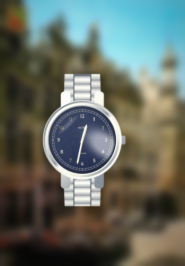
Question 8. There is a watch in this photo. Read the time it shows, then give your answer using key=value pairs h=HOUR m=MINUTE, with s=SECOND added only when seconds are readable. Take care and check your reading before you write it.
h=12 m=32
